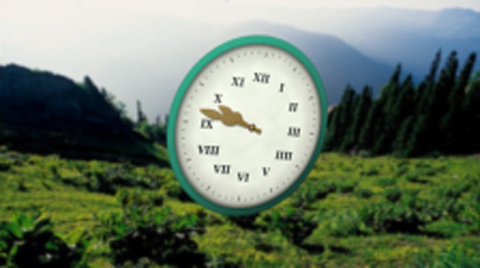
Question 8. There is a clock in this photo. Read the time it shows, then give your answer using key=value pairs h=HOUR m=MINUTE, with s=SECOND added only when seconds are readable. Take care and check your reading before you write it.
h=9 m=47
